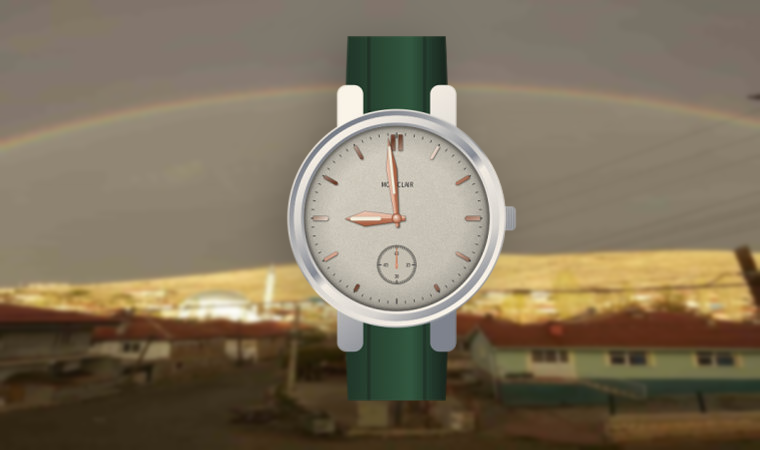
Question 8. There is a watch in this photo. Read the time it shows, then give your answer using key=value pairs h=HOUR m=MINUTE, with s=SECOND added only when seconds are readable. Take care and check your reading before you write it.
h=8 m=59
